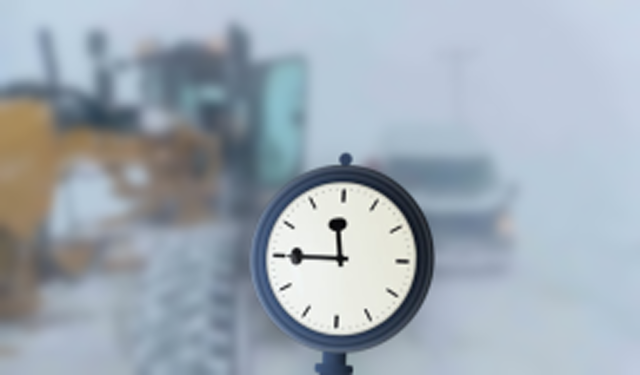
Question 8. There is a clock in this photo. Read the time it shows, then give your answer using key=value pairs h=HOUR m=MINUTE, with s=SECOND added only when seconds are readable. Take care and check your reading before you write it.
h=11 m=45
